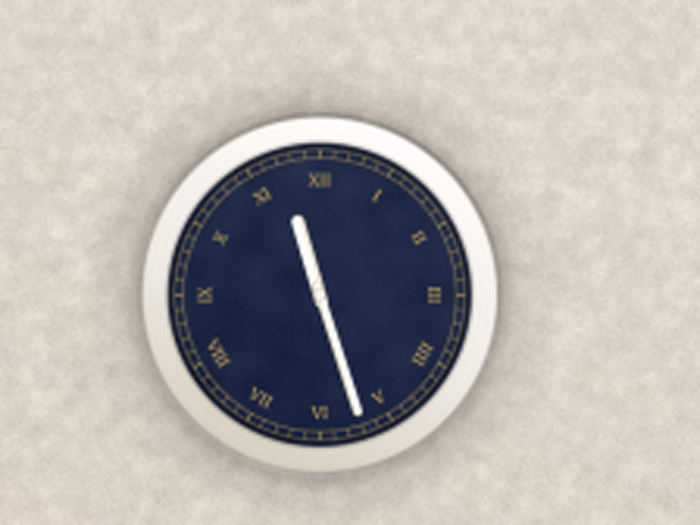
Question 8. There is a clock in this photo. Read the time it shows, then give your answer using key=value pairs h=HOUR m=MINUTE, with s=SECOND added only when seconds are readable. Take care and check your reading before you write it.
h=11 m=27
